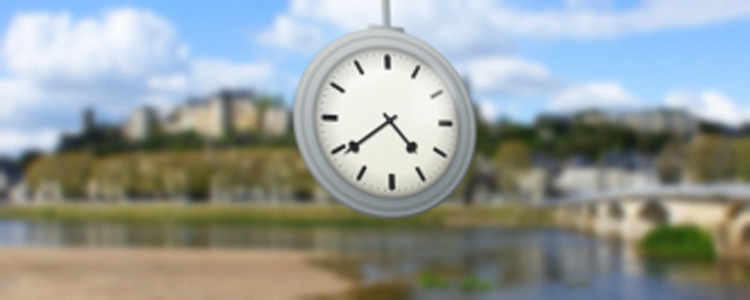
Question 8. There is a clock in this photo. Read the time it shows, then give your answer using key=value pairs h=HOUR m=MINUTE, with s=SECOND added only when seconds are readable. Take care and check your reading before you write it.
h=4 m=39
